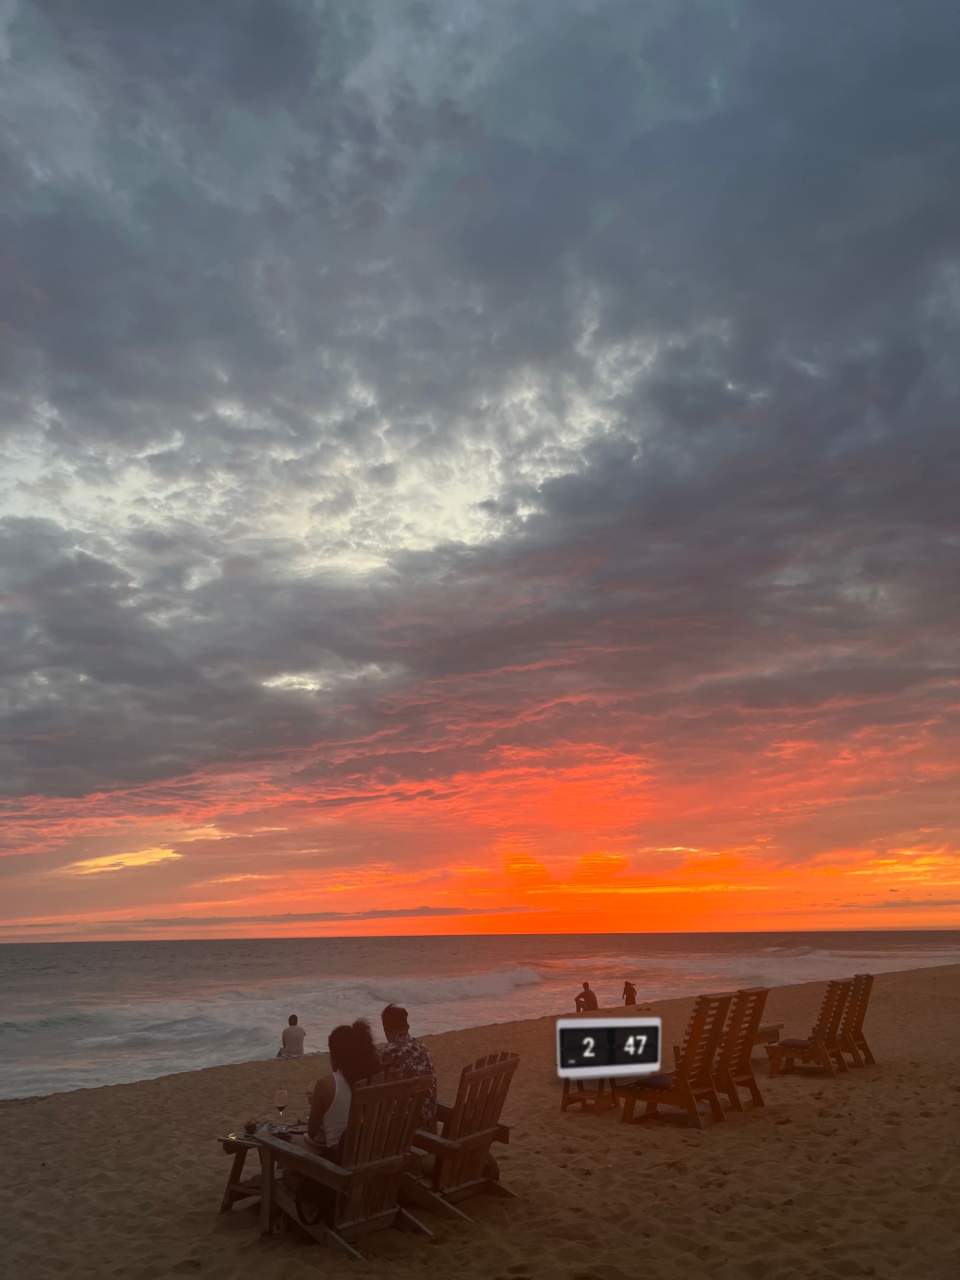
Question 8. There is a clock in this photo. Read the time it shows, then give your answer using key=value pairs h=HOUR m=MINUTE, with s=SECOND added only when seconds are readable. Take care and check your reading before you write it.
h=2 m=47
